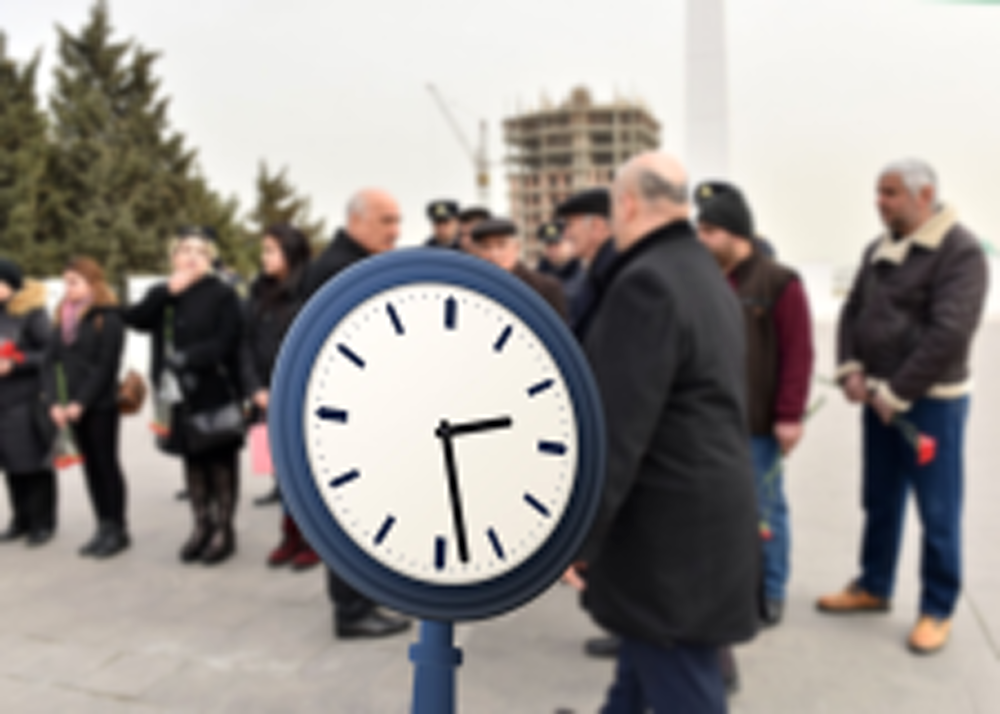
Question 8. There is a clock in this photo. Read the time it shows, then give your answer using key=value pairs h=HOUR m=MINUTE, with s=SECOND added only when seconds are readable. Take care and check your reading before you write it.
h=2 m=28
